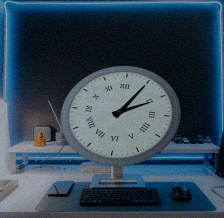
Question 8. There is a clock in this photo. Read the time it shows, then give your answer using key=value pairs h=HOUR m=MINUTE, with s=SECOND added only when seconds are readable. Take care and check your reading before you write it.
h=2 m=5
